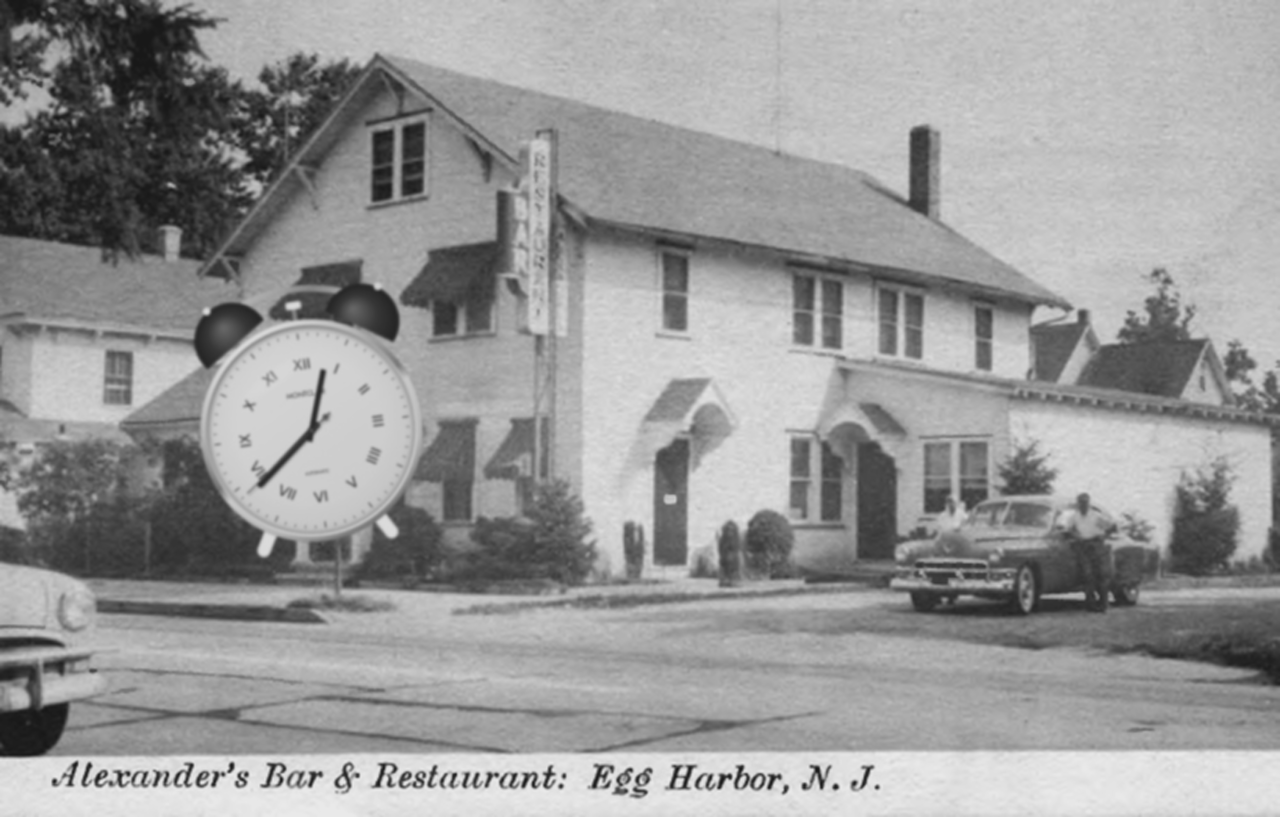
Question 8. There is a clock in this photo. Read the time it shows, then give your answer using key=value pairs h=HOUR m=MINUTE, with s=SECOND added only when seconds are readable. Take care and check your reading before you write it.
h=12 m=38 s=39
